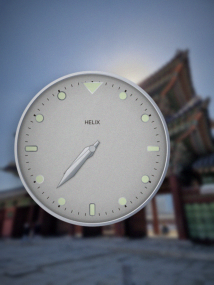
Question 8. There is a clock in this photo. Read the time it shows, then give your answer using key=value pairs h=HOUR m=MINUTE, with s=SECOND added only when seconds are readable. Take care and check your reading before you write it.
h=7 m=37
